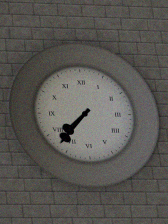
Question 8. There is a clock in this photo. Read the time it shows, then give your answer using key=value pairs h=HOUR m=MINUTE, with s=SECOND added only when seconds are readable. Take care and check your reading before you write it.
h=7 m=37
